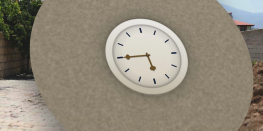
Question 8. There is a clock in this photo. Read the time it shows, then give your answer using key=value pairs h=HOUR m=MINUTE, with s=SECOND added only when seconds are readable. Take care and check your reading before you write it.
h=5 m=45
